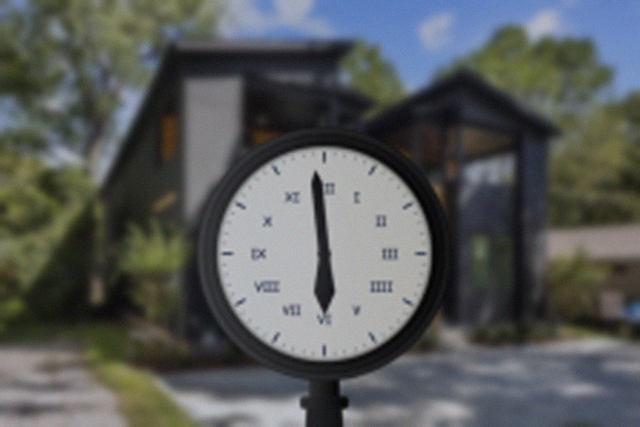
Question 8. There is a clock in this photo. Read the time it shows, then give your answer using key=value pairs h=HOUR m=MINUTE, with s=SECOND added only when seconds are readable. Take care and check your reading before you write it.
h=5 m=59
